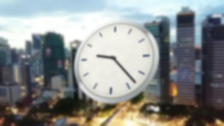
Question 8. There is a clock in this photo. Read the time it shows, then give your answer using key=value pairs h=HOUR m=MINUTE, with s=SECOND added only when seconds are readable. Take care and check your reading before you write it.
h=9 m=23
